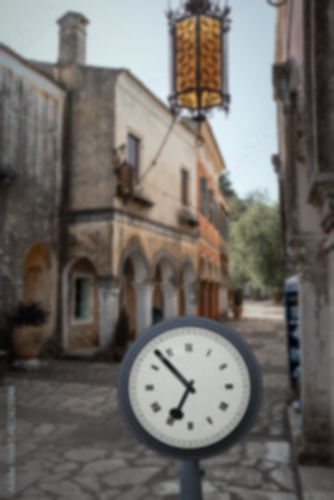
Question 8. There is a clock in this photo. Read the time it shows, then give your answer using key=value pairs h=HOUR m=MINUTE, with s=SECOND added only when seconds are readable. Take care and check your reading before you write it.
h=6 m=53
